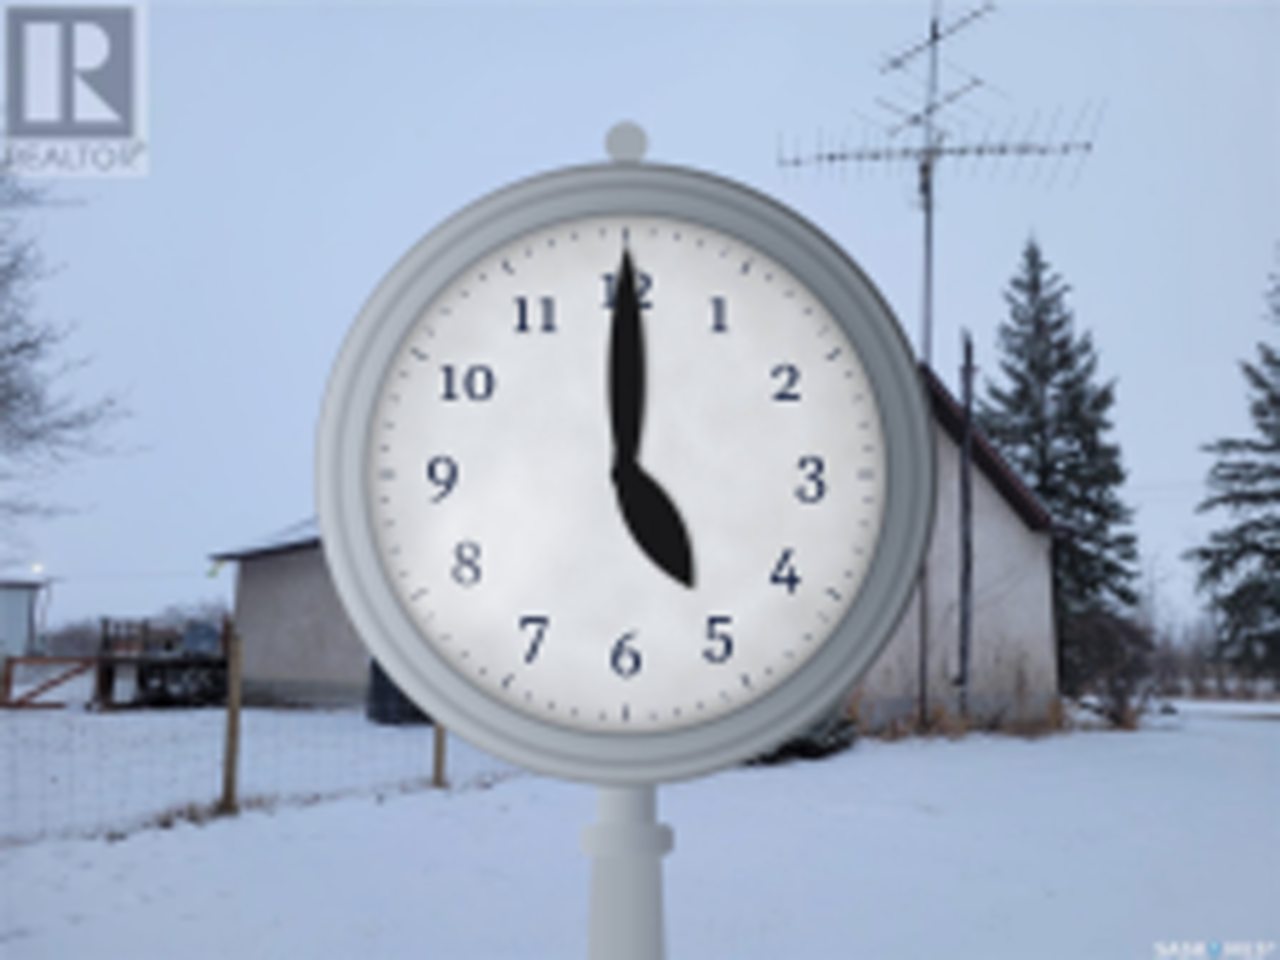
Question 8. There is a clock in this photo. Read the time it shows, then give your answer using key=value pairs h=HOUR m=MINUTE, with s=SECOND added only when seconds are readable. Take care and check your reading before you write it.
h=5 m=0
